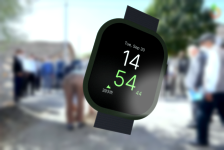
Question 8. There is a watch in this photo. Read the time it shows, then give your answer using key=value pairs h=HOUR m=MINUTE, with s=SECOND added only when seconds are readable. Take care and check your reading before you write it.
h=14 m=54
